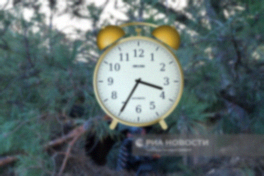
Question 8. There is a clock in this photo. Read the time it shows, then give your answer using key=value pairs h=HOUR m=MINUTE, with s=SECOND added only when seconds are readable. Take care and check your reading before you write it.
h=3 m=35
